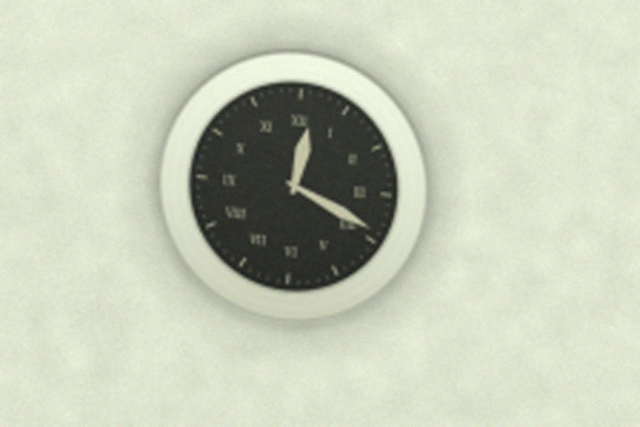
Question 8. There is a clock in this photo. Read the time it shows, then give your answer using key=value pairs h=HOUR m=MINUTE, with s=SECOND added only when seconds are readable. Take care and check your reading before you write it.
h=12 m=19
